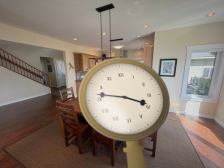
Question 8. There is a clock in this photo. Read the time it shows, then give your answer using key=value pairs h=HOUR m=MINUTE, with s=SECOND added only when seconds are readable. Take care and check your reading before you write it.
h=3 m=47
